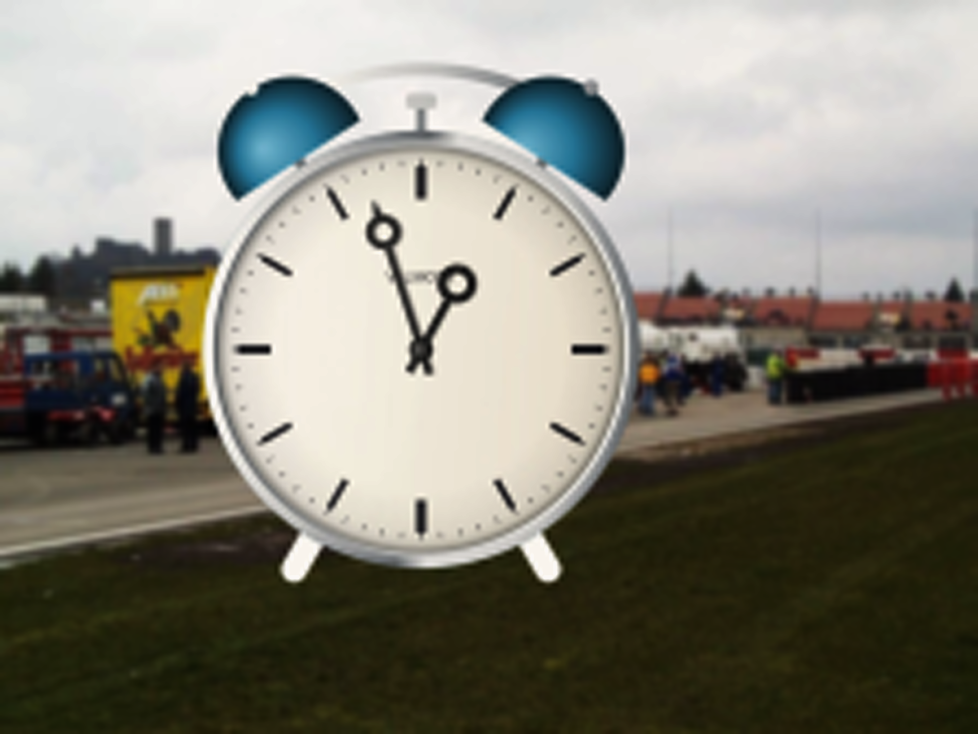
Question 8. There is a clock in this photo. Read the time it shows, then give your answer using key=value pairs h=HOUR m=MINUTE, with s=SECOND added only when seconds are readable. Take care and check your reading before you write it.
h=12 m=57
